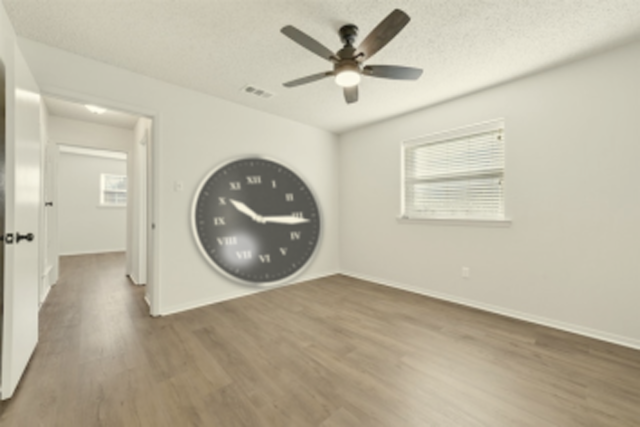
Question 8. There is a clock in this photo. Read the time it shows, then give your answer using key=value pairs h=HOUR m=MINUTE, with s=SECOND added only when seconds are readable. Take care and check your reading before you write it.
h=10 m=16
